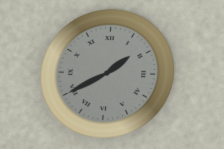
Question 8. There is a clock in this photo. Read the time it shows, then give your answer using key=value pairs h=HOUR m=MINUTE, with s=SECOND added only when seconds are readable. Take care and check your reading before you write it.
h=1 m=40
